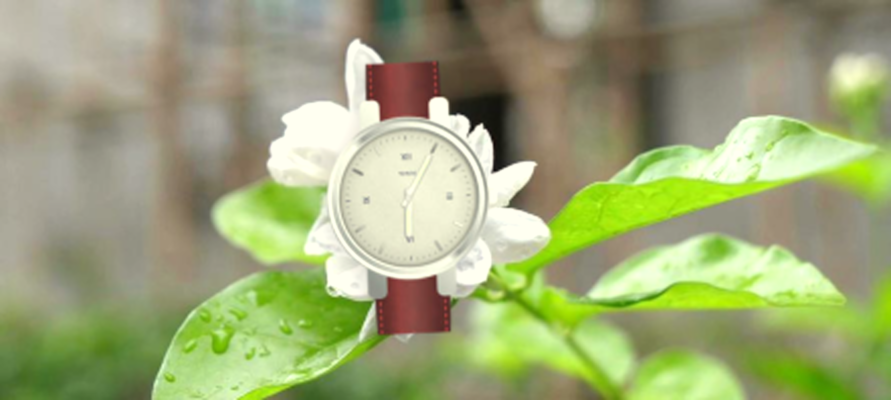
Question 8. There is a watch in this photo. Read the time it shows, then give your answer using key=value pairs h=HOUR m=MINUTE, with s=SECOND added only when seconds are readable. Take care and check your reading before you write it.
h=6 m=5
